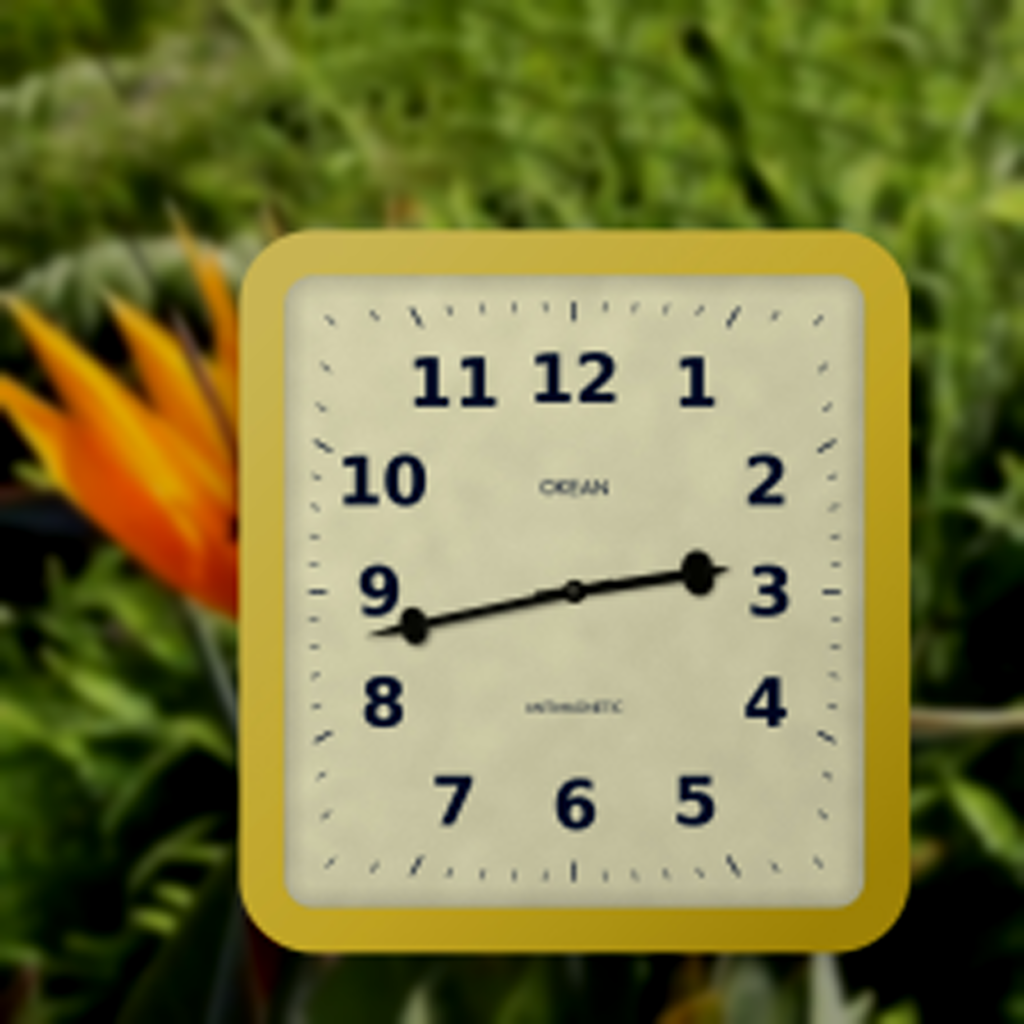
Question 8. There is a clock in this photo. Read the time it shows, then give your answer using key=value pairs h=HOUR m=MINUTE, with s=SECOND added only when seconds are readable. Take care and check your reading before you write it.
h=2 m=43
